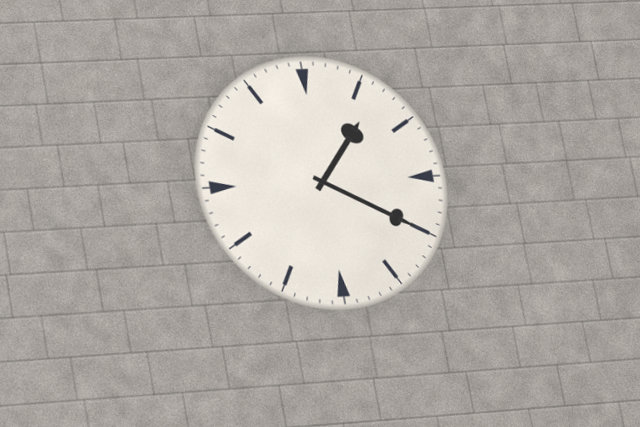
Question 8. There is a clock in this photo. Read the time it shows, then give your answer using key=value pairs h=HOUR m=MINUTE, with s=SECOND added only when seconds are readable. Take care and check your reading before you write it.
h=1 m=20
